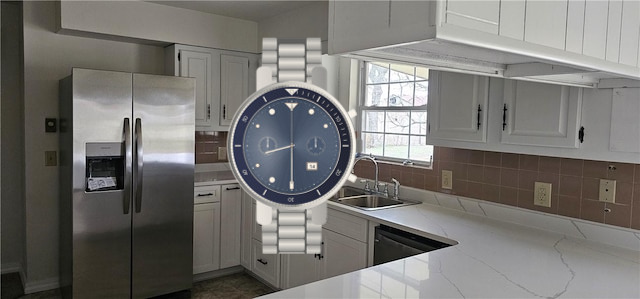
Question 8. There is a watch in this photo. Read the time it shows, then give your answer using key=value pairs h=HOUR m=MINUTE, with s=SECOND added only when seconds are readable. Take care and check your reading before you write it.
h=8 m=30
